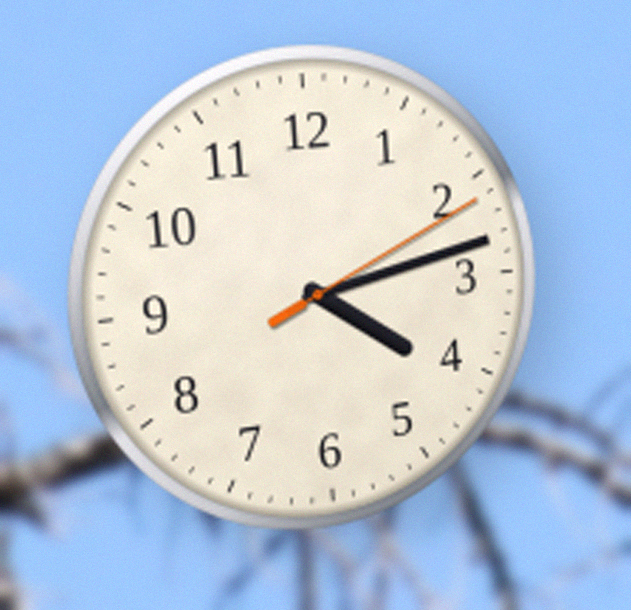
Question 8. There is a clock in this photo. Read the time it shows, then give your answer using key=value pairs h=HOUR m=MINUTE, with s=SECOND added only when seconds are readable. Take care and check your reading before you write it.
h=4 m=13 s=11
